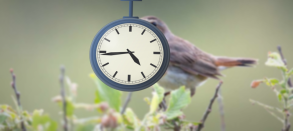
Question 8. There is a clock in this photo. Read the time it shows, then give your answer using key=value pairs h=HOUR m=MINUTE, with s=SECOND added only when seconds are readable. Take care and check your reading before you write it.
h=4 m=44
